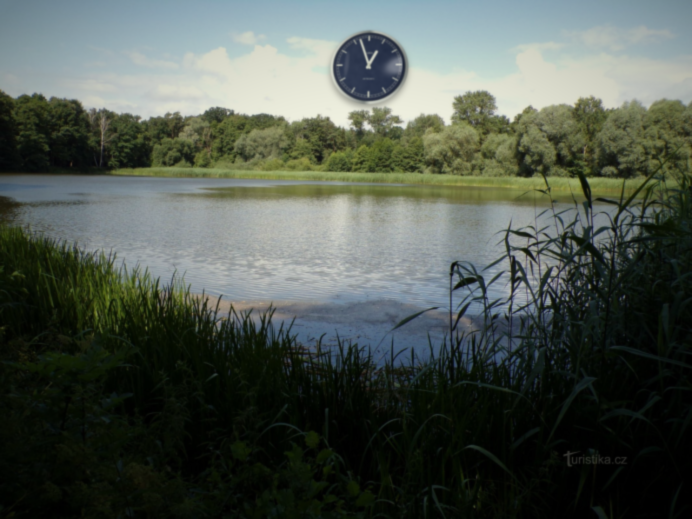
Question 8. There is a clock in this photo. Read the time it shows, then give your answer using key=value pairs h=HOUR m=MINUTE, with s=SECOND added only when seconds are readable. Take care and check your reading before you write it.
h=12 m=57
